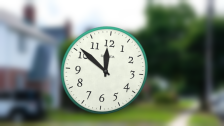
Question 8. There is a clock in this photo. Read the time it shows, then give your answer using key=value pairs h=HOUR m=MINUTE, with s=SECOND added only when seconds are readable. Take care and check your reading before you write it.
h=11 m=51
